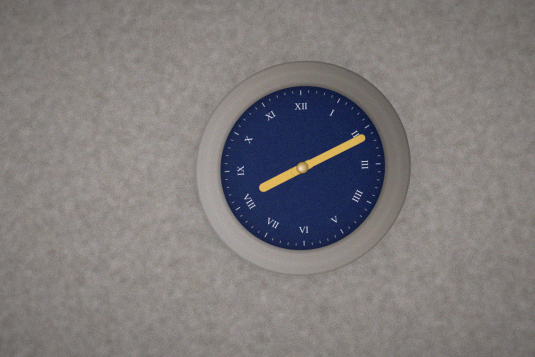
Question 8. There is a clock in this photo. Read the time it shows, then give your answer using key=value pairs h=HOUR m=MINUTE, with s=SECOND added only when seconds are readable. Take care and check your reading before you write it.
h=8 m=11
